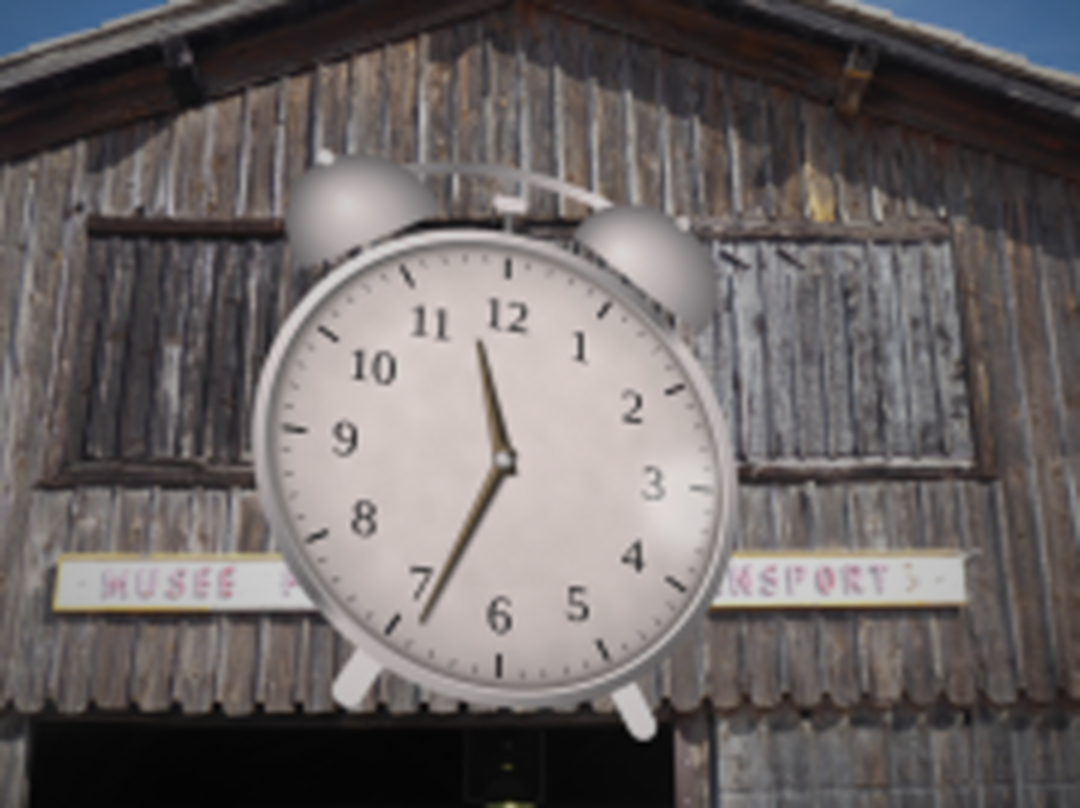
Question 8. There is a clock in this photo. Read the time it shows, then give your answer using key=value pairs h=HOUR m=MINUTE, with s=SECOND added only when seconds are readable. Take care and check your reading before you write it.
h=11 m=34
